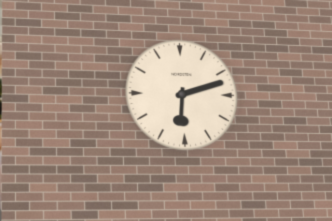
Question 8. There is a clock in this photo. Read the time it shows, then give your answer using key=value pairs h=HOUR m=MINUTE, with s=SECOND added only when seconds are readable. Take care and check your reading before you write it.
h=6 m=12
